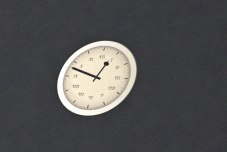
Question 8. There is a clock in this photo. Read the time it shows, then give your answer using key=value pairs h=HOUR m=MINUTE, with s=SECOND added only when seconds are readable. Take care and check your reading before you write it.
h=12 m=48
